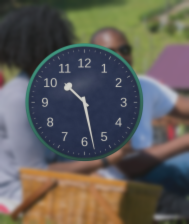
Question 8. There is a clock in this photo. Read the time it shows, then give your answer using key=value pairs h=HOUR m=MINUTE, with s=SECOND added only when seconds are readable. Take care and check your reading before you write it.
h=10 m=28
